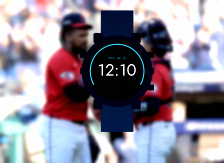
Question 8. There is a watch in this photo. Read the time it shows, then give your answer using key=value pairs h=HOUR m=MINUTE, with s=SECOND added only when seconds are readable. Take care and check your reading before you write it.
h=12 m=10
